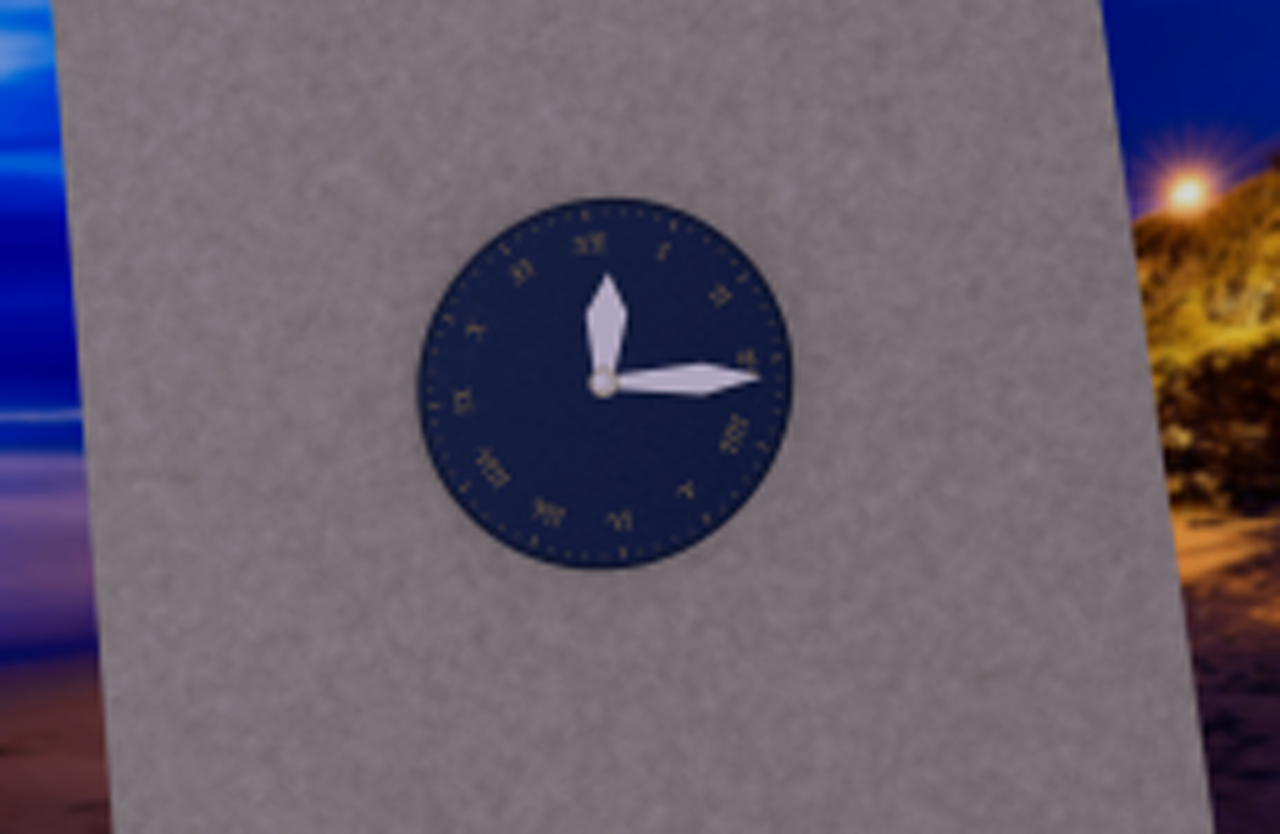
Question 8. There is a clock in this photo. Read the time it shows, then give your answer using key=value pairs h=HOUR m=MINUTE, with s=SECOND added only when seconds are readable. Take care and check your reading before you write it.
h=12 m=16
